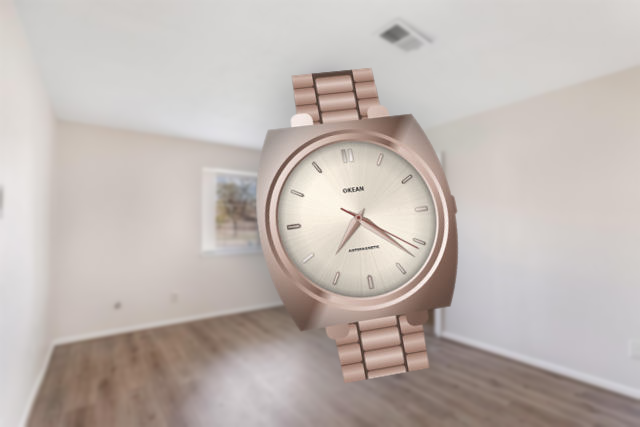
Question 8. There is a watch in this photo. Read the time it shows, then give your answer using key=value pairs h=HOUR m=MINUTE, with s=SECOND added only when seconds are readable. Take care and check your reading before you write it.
h=7 m=22 s=21
